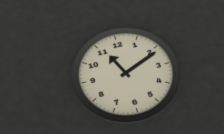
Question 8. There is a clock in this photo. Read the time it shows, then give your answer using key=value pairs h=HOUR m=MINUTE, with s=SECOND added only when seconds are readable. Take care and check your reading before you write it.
h=11 m=11
